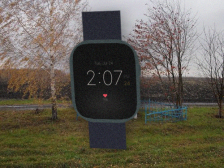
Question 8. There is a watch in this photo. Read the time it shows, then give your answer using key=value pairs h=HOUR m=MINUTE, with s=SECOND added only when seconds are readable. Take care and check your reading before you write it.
h=2 m=7
